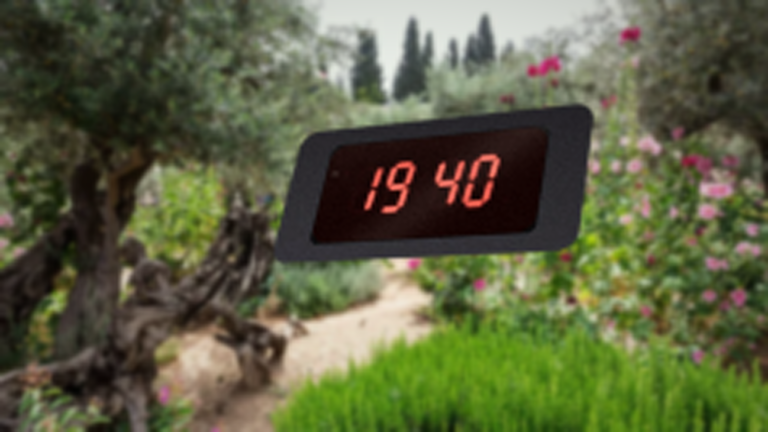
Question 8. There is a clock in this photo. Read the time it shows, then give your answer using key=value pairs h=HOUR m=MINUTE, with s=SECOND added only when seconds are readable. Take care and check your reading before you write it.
h=19 m=40
